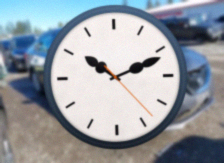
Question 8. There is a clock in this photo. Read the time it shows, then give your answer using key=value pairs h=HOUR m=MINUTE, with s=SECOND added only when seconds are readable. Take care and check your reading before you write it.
h=10 m=11 s=23
